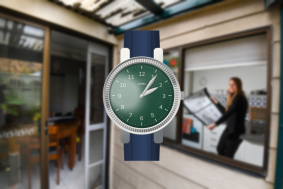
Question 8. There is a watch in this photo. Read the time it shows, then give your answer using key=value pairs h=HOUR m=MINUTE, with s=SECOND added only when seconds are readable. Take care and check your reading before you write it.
h=2 m=6
